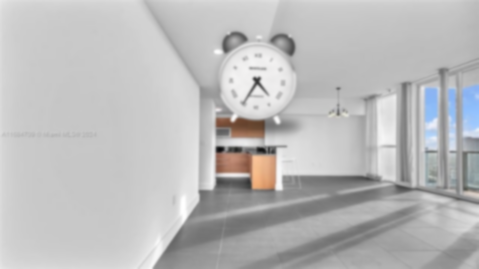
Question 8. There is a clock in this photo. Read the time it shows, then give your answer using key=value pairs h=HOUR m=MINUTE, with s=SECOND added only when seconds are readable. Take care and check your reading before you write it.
h=4 m=35
